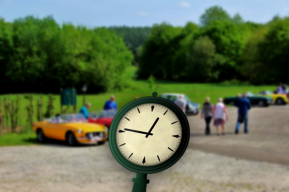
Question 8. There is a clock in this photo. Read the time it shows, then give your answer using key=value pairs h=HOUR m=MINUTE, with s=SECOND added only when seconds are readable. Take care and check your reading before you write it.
h=12 m=46
